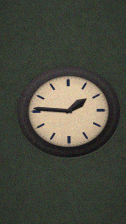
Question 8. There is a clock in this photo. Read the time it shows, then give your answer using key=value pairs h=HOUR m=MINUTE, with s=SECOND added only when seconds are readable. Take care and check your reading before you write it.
h=1 m=46
